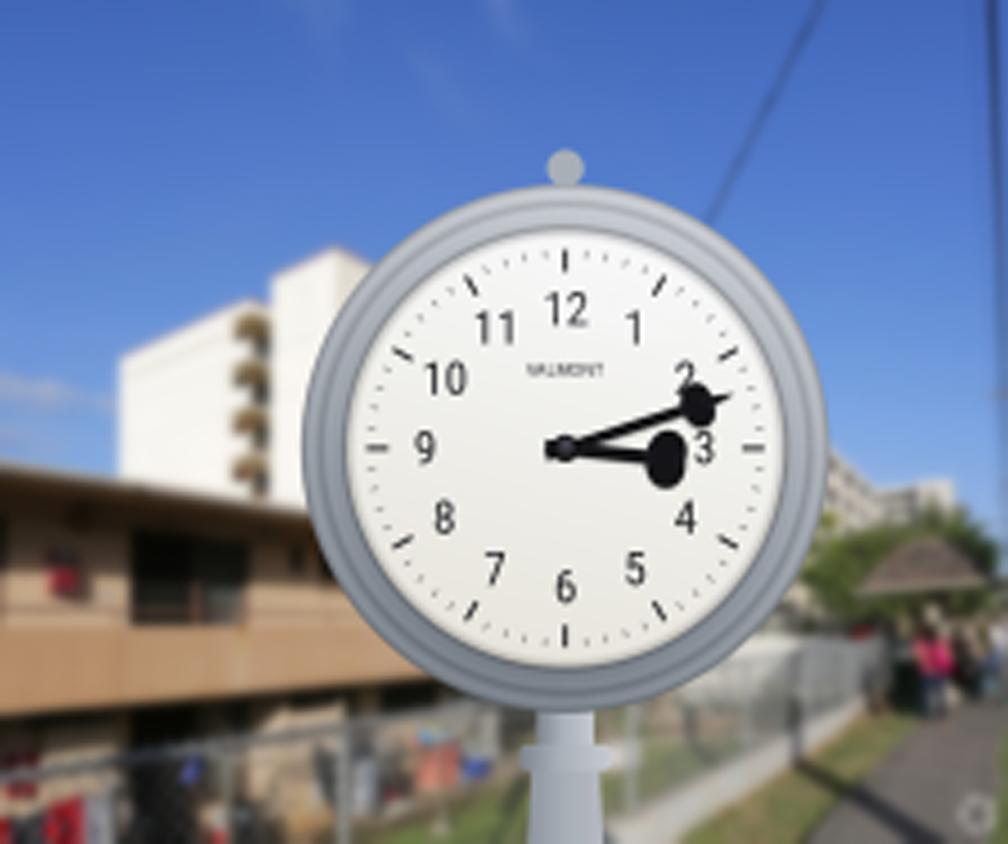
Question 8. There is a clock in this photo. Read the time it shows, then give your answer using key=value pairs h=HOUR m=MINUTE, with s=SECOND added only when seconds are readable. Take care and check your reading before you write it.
h=3 m=12
